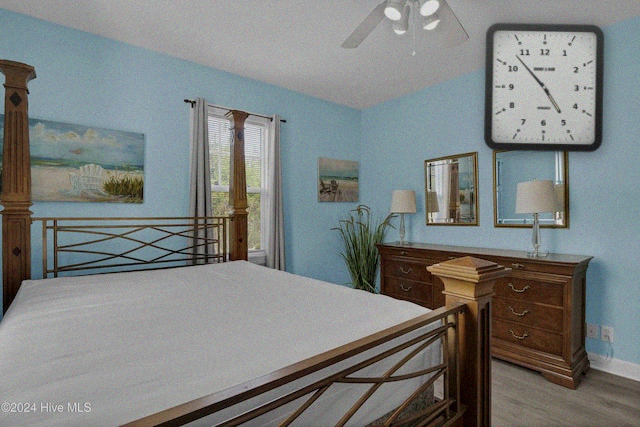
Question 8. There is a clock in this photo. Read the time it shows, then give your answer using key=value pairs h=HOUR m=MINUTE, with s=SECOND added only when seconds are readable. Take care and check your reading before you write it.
h=4 m=53
